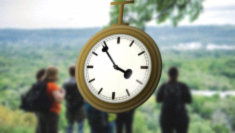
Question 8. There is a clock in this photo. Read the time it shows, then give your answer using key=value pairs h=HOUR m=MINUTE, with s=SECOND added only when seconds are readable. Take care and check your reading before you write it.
h=3 m=54
